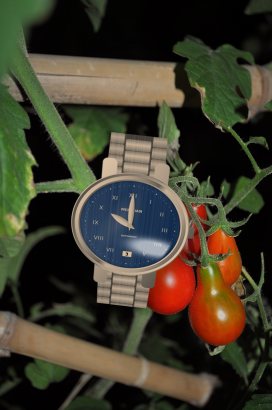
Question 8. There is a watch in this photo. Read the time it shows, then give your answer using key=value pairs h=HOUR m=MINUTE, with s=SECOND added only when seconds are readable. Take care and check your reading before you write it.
h=10 m=0
